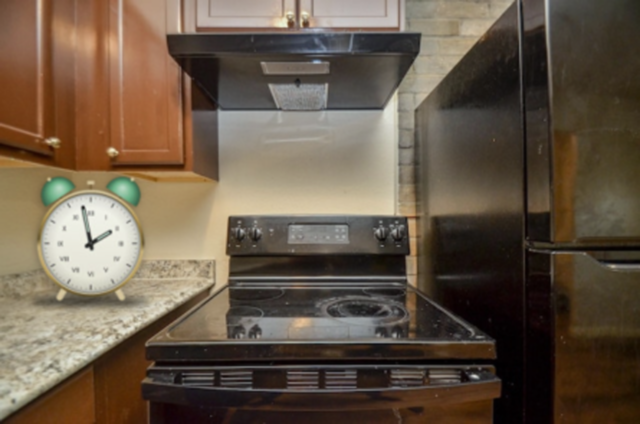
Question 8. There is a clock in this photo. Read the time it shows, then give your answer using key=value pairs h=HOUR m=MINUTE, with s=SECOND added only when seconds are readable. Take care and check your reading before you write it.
h=1 m=58
